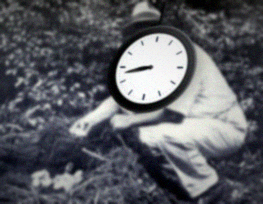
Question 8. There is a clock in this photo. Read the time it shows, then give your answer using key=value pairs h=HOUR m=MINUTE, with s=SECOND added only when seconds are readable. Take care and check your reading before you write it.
h=8 m=43
